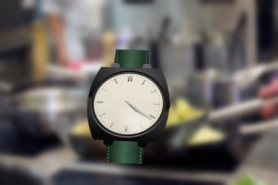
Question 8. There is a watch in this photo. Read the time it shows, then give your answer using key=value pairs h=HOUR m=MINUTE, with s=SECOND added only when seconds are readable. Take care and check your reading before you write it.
h=4 m=21
